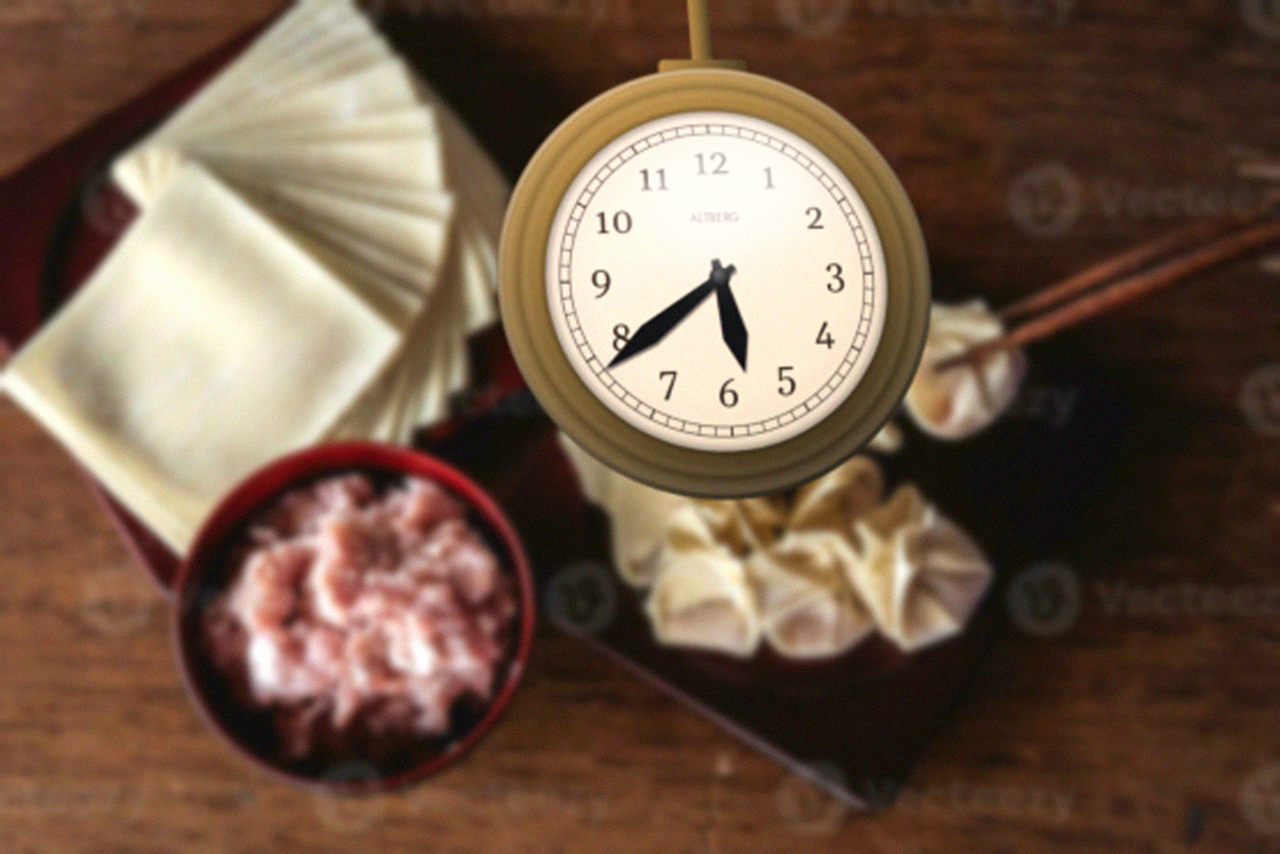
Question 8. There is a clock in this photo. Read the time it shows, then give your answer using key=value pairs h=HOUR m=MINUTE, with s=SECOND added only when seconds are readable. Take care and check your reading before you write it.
h=5 m=39
